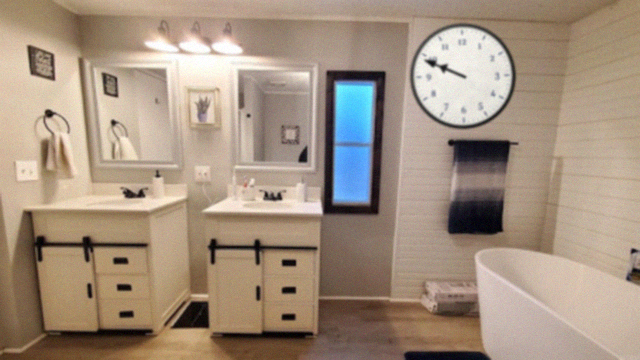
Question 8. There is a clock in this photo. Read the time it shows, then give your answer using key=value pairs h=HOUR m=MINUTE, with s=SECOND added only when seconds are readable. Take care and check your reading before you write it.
h=9 m=49
